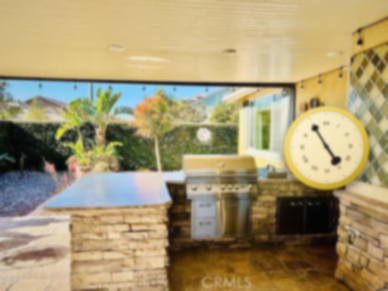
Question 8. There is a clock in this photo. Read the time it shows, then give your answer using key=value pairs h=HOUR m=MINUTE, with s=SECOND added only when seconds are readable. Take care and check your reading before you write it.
h=4 m=55
